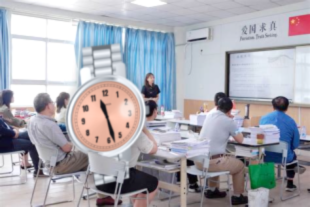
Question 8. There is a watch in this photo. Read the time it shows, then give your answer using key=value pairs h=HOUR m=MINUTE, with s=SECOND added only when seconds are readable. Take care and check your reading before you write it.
h=11 m=28
